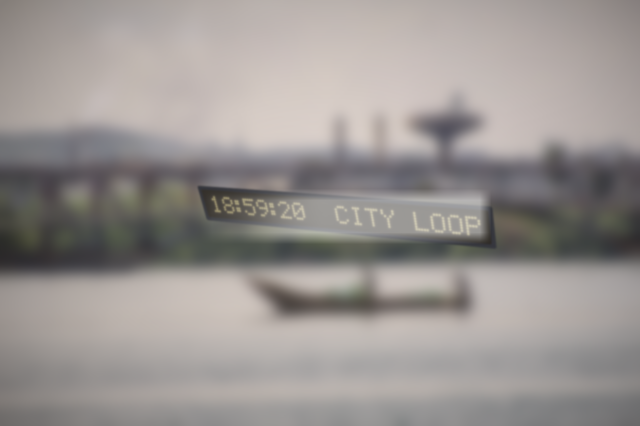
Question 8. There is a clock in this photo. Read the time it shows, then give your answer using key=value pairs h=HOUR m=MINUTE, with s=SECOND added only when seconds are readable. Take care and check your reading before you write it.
h=18 m=59 s=20
